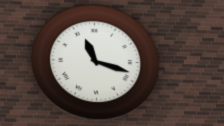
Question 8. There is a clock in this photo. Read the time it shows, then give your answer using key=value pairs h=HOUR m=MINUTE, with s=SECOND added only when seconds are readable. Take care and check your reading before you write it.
h=11 m=18
